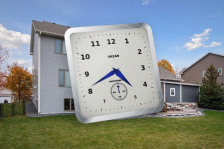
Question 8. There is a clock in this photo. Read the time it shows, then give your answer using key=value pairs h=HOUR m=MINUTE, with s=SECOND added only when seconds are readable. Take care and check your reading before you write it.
h=4 m=41
